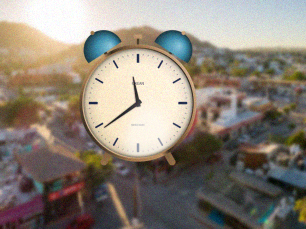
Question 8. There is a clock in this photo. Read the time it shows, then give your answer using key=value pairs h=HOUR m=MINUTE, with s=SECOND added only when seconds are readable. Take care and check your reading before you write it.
h=11 m=39
